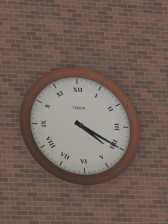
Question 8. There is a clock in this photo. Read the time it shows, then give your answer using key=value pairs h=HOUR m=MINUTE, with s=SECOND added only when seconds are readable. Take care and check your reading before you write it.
h=4 m=20
